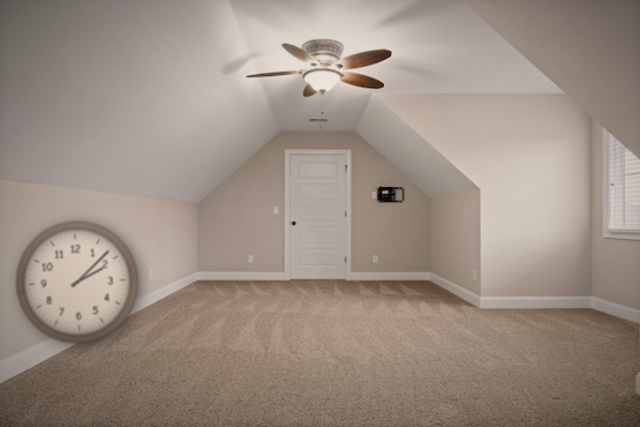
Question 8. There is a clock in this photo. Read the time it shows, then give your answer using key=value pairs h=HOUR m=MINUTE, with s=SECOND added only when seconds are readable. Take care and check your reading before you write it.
h=2 m=8
